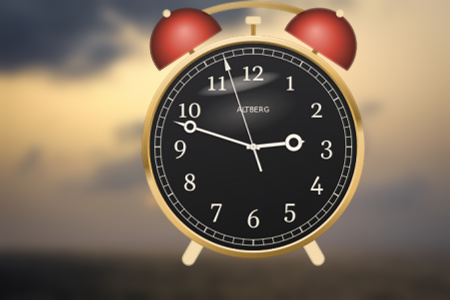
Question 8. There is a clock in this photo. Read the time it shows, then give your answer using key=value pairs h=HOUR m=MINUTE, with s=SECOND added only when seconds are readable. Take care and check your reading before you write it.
h=2 m=47 s=57
